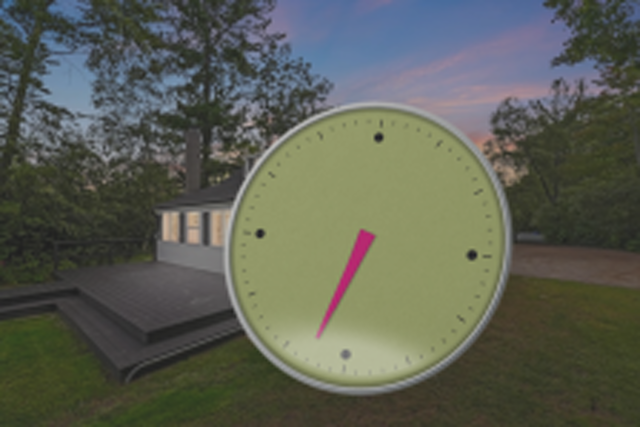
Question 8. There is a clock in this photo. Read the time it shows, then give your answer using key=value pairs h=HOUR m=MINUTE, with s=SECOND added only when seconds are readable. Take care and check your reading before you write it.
h=6 m=33
